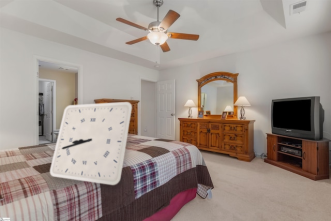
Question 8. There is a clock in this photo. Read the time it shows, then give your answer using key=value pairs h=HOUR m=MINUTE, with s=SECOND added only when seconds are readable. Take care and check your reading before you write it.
h=8 m=42
